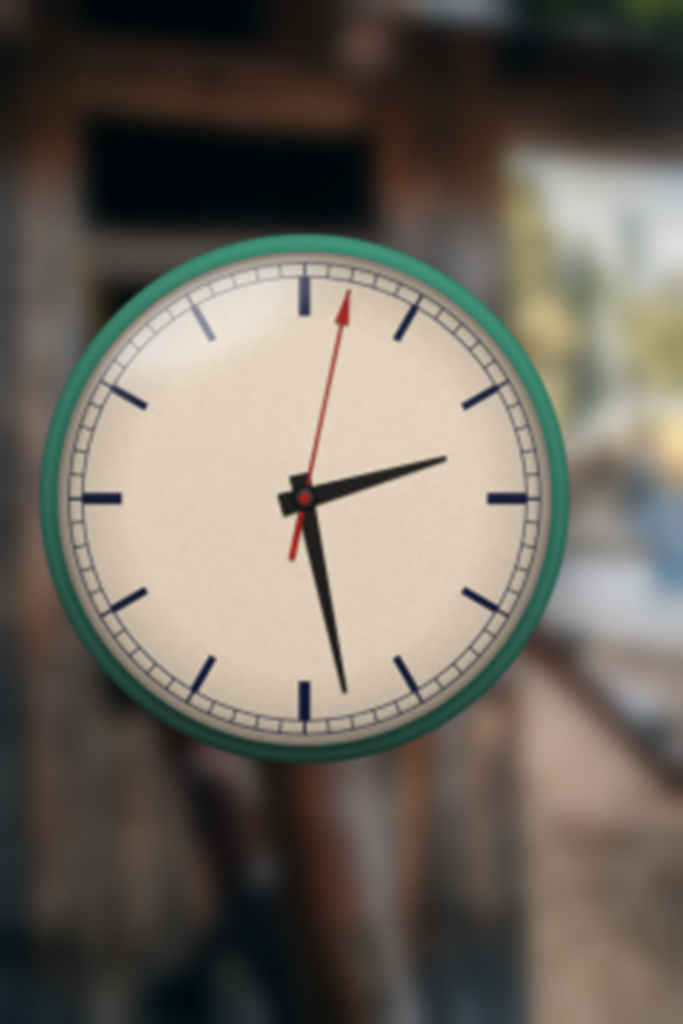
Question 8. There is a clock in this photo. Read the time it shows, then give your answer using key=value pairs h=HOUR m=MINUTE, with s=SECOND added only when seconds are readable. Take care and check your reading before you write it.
h=2 m=28 s=2
